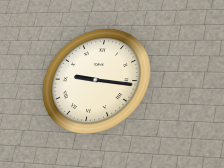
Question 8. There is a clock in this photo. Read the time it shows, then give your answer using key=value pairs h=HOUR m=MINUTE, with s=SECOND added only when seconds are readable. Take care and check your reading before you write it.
h=9 m=16
